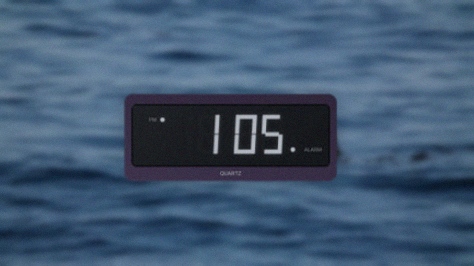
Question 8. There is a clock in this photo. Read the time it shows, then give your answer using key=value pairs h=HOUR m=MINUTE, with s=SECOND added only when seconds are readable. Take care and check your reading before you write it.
h=1 m=5
